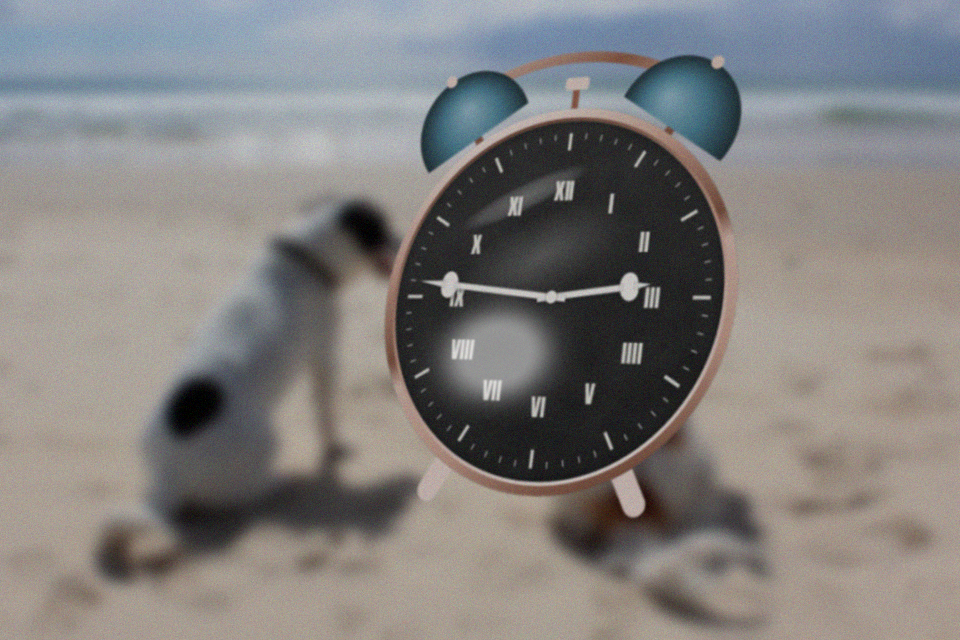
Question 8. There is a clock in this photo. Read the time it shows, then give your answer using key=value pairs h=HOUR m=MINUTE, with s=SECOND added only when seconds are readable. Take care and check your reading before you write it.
h=2 m=46
